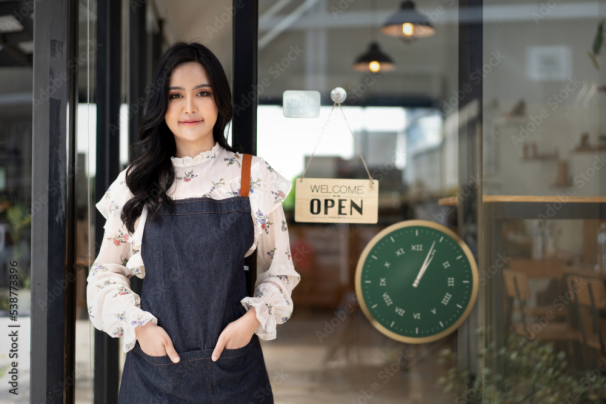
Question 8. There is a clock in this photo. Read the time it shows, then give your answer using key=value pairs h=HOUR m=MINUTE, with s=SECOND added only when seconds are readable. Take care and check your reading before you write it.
h=1 m=4
